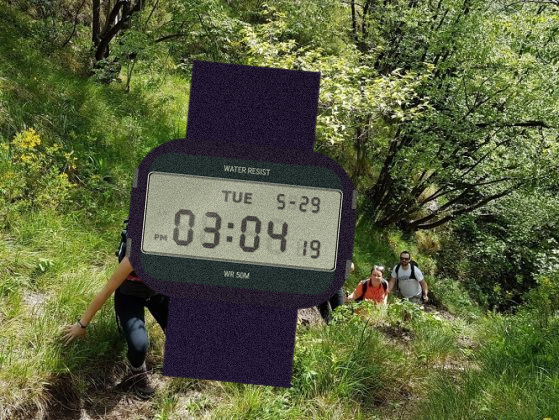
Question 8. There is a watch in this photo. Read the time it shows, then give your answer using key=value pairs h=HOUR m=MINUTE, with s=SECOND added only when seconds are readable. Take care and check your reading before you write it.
h=3 m=4 s=19
